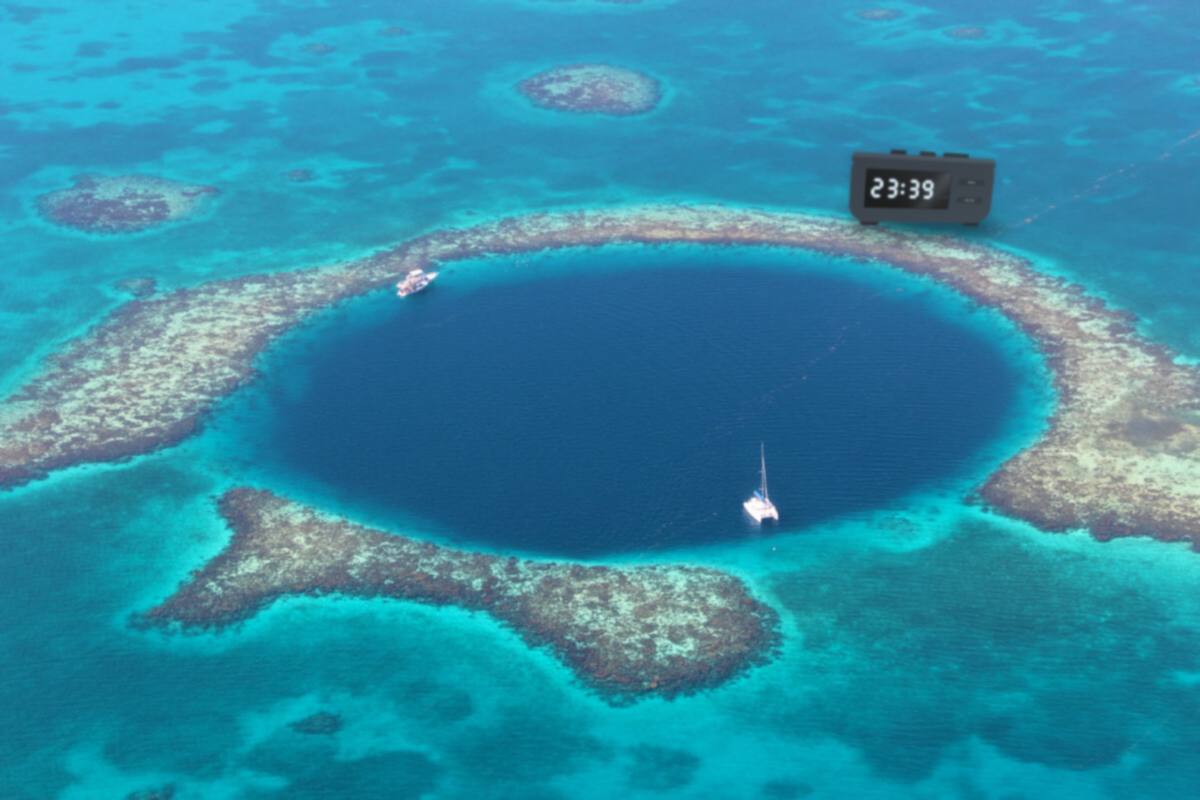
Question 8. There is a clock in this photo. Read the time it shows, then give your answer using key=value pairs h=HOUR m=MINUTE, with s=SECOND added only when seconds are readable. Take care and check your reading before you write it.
h=23 m=39
